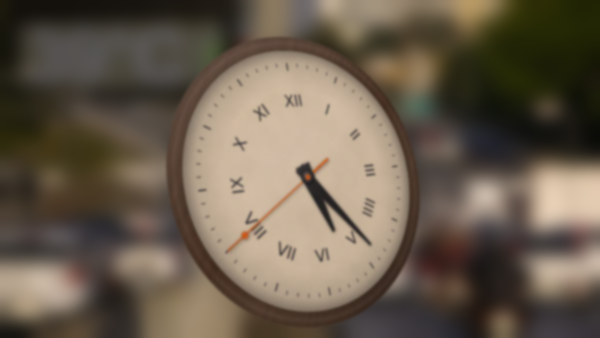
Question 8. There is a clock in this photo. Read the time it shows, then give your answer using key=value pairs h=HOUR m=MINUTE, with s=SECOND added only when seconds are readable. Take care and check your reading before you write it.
h=5 m=23 s=40
